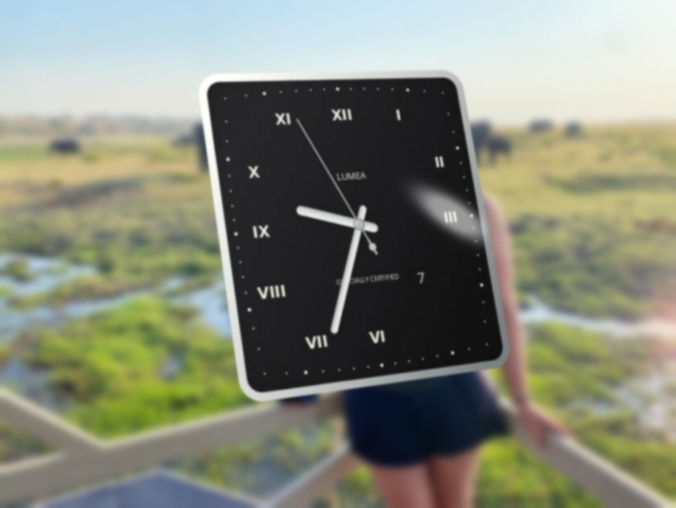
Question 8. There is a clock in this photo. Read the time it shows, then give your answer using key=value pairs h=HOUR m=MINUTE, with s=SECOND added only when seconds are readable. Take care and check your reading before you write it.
h=9 m=33 s=56
